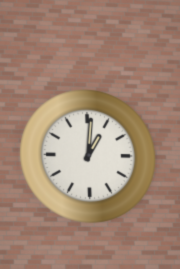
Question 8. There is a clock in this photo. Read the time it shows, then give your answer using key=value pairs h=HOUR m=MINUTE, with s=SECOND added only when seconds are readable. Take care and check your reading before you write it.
h=1 m=1
